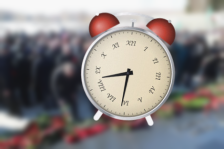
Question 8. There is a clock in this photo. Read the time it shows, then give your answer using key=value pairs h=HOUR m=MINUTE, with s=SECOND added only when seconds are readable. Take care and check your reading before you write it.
h=8 m=31
